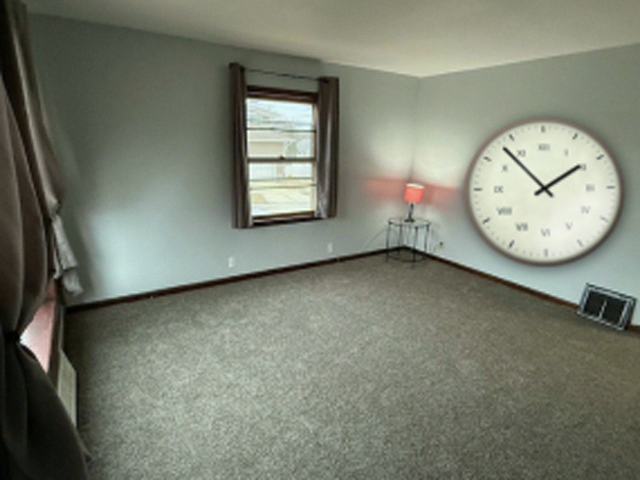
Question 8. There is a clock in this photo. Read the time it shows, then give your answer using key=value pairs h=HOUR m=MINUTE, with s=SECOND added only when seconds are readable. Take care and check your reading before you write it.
h=1 m=53
